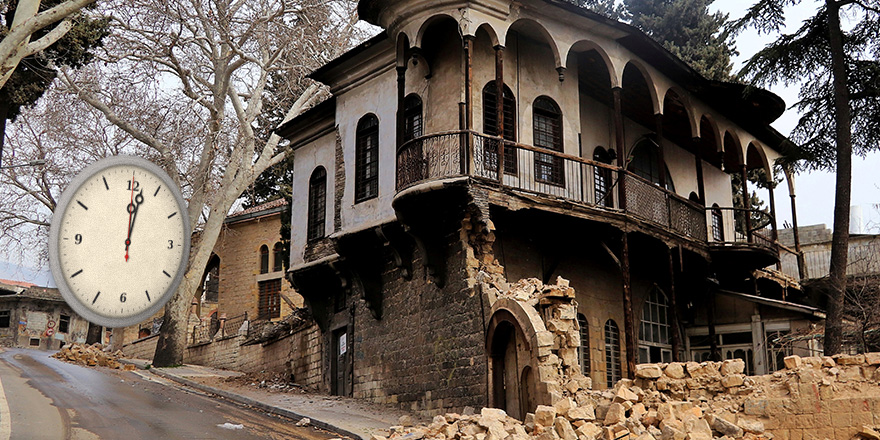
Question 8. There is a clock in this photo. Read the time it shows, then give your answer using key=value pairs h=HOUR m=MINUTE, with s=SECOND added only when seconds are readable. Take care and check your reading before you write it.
h=12 m=2 s=0
